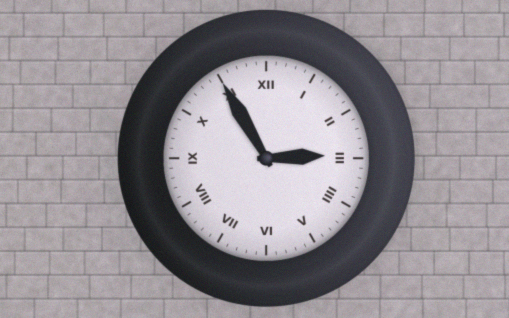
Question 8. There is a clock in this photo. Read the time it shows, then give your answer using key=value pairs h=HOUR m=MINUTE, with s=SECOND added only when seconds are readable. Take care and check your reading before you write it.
h=2 m=55
